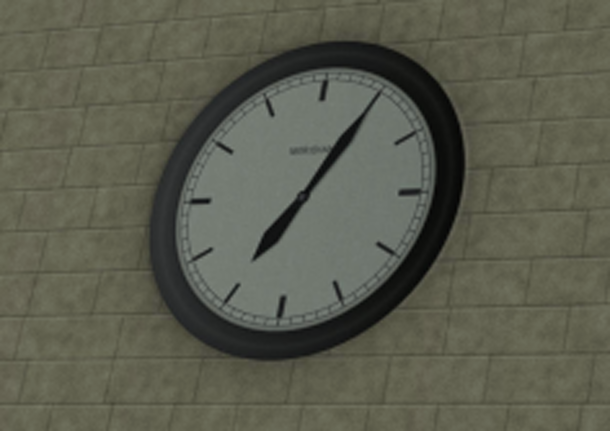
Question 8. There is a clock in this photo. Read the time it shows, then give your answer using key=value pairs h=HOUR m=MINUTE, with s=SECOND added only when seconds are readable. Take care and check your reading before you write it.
h=7 m=5
